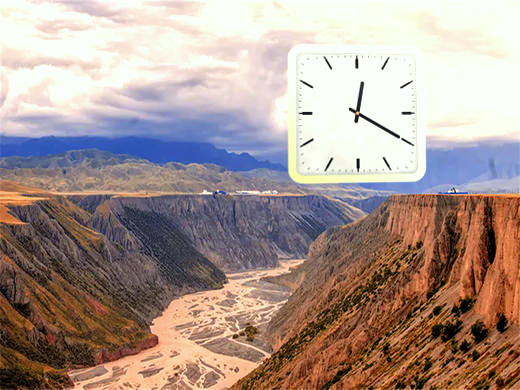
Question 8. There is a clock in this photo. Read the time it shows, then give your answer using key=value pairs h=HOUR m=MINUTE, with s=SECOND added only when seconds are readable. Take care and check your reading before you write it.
h=12 m=20
